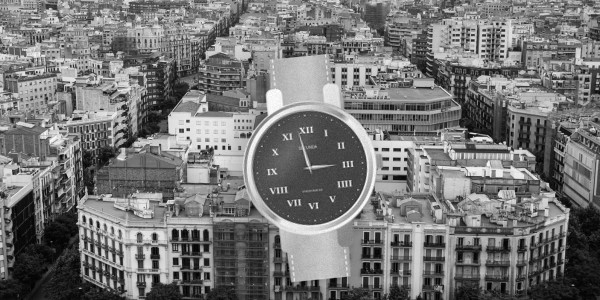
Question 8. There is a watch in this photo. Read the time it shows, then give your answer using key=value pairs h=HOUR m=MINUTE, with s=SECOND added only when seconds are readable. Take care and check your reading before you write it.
h=2 m=58
